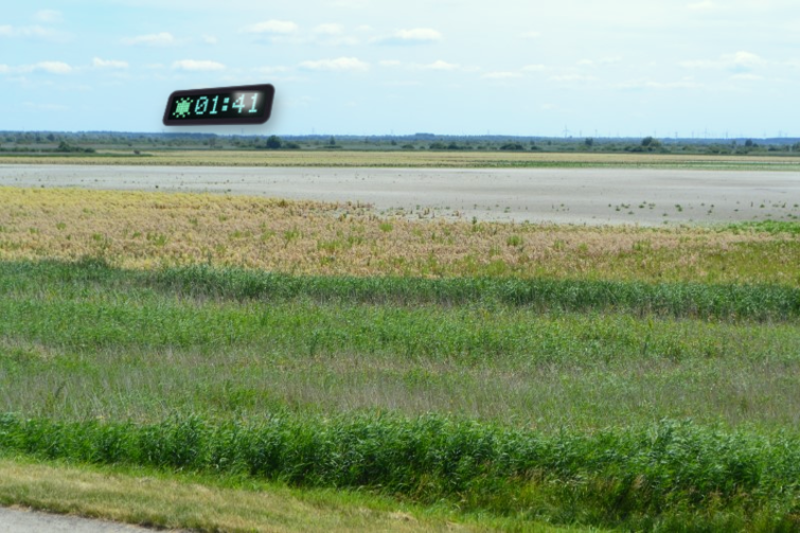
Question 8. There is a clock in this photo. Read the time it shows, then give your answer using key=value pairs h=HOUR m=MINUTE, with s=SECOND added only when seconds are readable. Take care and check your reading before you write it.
h=1 m=41
